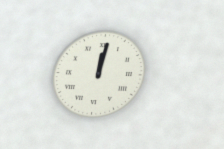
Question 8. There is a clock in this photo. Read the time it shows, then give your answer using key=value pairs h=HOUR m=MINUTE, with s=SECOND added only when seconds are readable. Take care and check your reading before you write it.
h=12 m=1
